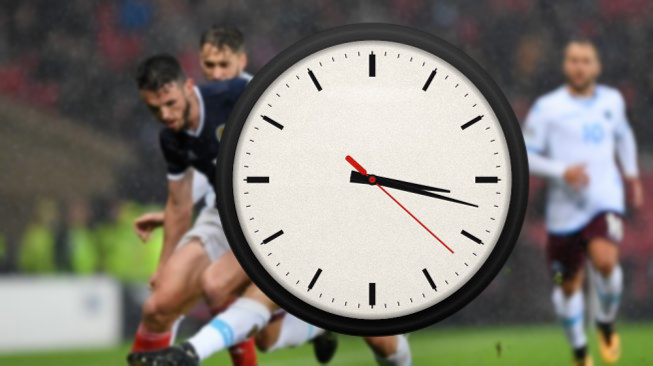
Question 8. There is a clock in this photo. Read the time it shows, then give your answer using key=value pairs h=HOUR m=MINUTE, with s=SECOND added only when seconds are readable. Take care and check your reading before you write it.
h=3 m=17 s=22
